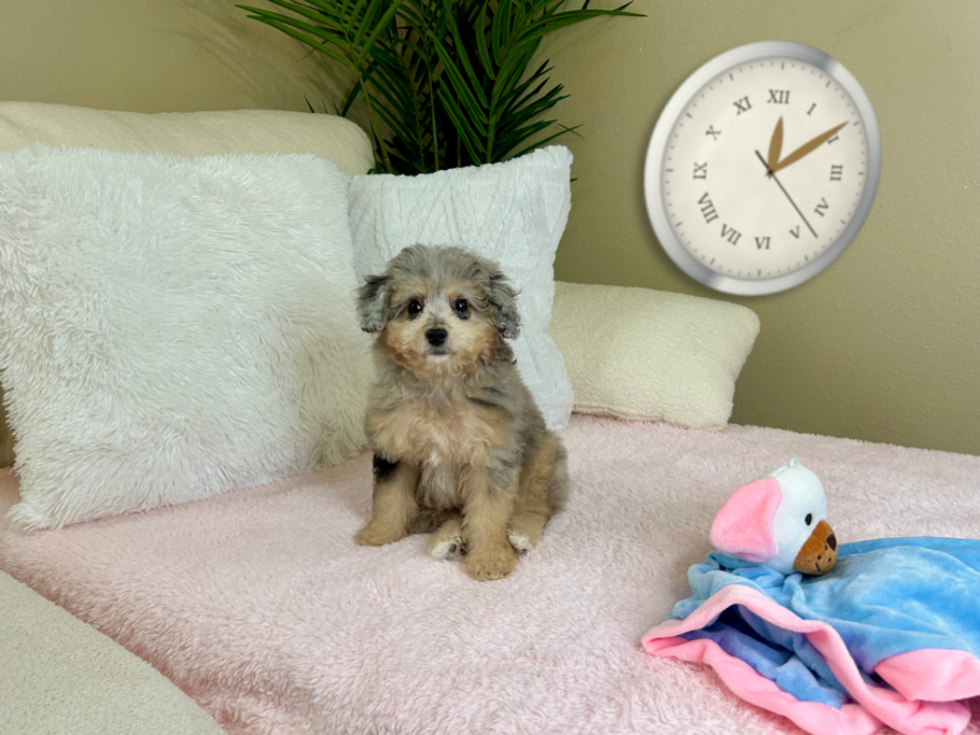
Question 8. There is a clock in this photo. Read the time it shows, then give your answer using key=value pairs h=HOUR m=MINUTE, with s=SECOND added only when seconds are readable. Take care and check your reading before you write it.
h=12 m=9 s=23
